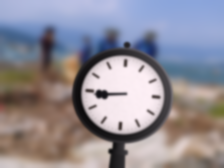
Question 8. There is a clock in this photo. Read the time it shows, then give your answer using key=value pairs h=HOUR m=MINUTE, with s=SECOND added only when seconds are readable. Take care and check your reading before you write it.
h=8 m=44
